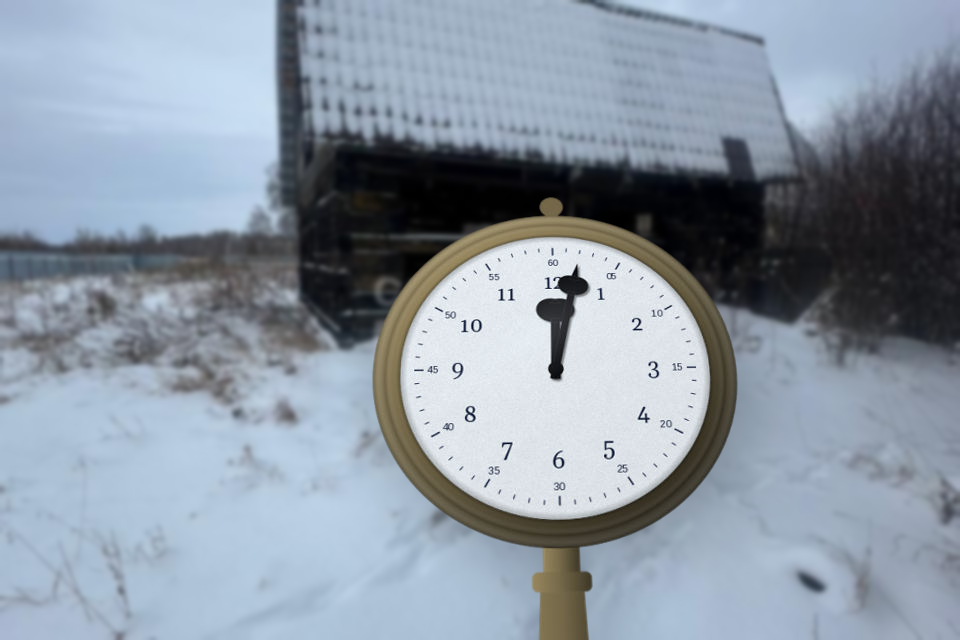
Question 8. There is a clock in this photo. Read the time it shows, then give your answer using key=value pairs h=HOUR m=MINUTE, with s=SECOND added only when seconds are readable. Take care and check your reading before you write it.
h=12 m=2
